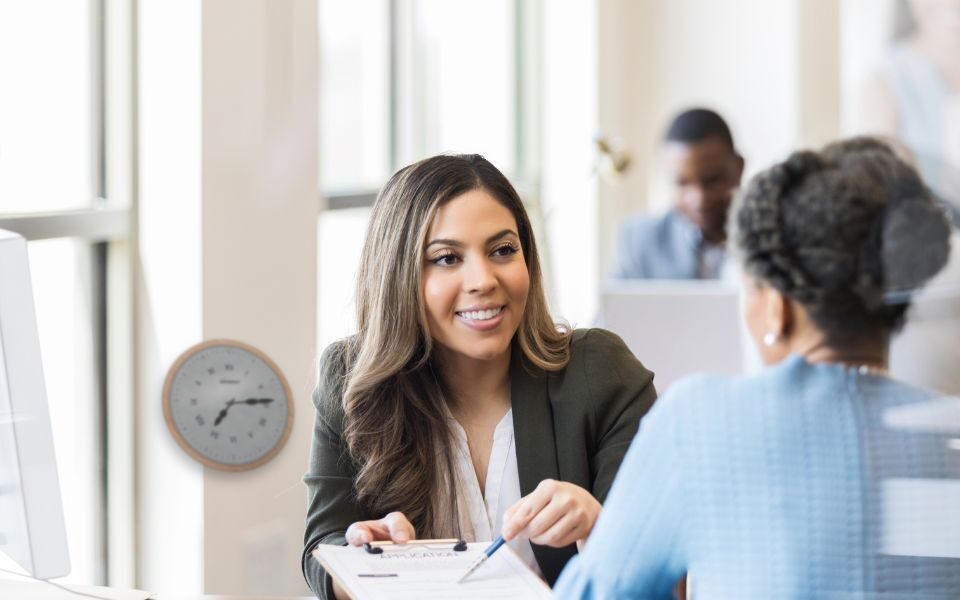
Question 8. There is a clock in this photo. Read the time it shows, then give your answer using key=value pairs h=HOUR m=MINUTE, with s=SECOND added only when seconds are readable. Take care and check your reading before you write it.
h=7 m=14
